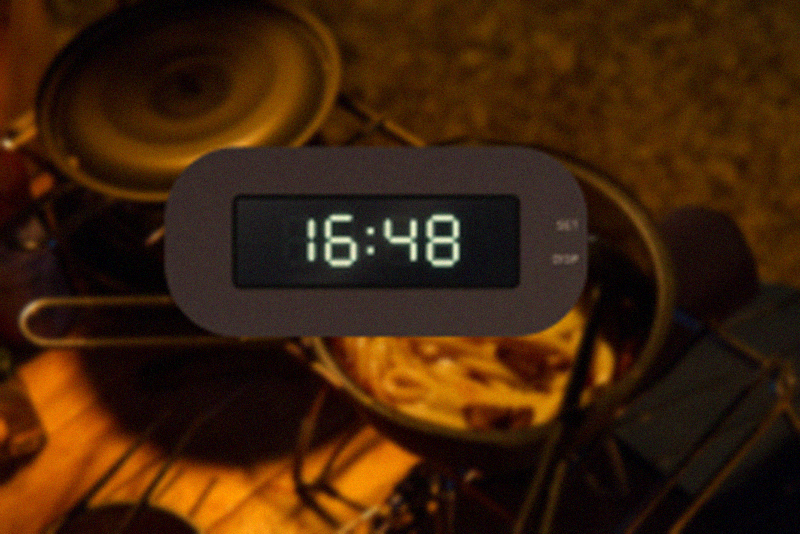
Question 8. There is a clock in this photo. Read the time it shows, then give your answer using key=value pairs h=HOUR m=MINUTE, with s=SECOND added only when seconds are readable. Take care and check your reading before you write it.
h=16 m=48
